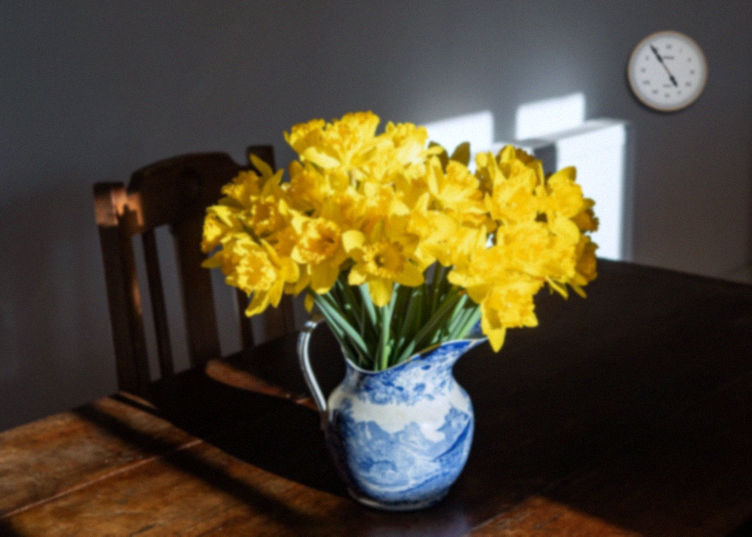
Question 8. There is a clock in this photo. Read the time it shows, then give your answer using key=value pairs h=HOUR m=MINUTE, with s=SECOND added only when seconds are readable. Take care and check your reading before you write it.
h=4 m=54
